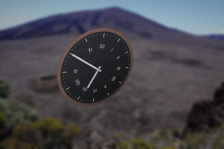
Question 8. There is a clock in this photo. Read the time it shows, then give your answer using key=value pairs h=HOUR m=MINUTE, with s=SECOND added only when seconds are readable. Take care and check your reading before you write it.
h=6 m=50
